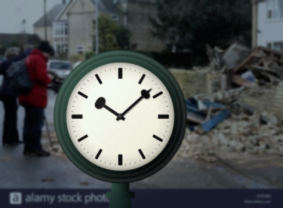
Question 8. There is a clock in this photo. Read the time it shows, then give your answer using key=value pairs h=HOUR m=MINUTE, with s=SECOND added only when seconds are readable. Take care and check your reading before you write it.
h=10 m=8
